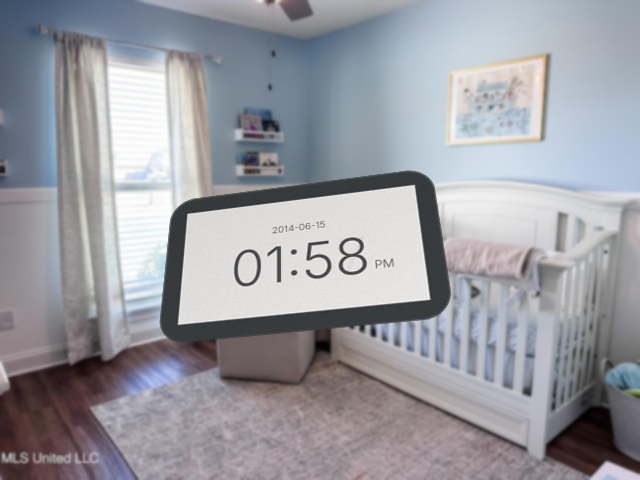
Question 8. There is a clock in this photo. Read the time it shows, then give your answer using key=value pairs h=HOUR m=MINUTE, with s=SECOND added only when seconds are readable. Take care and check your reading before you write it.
h=1 m=58
